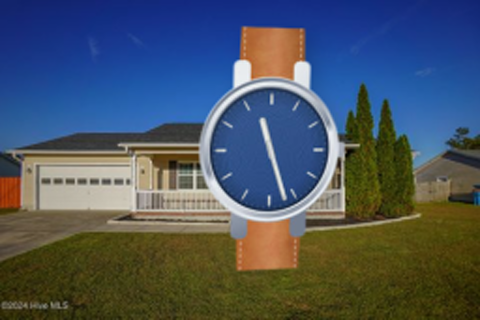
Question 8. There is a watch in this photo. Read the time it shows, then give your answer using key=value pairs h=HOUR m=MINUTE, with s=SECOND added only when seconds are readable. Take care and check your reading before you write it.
h=11 m=27
